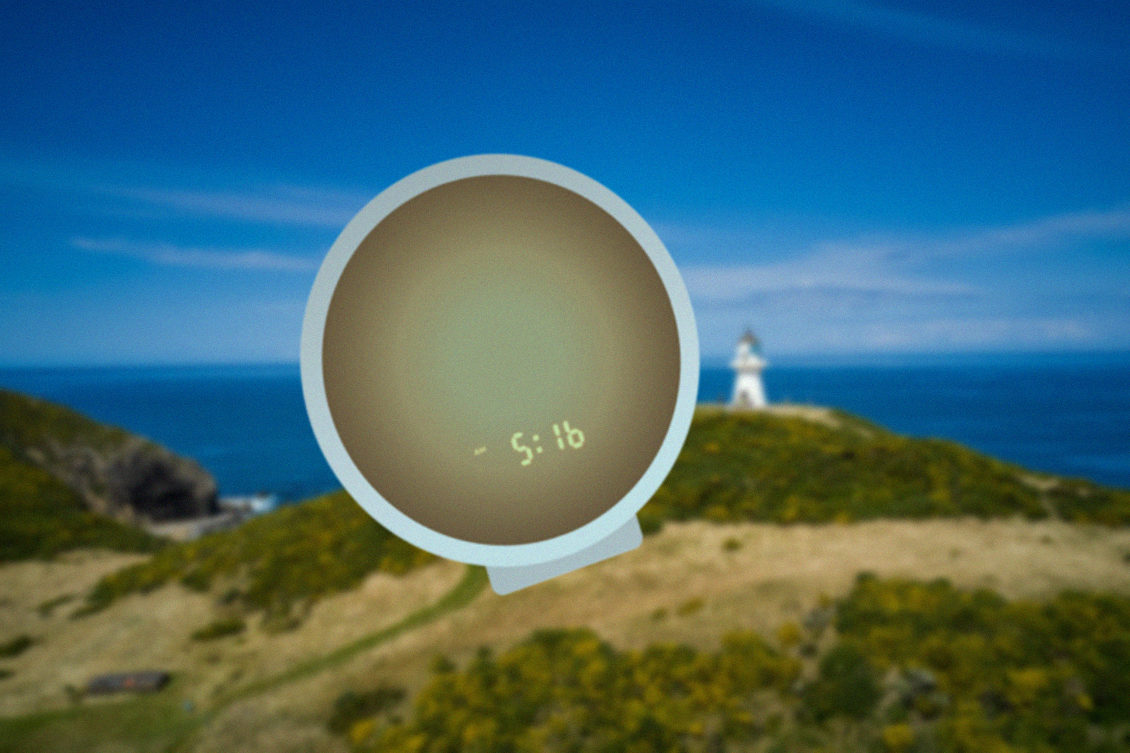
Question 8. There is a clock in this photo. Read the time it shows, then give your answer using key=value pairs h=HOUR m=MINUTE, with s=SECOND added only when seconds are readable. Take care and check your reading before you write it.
h=5 m=16
